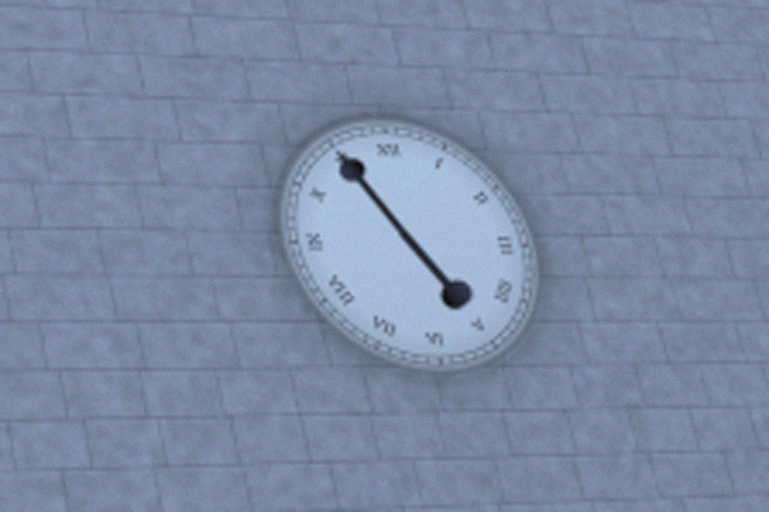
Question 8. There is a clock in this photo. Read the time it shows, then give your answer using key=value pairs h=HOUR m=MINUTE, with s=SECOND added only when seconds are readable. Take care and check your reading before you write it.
h=4 m=55
